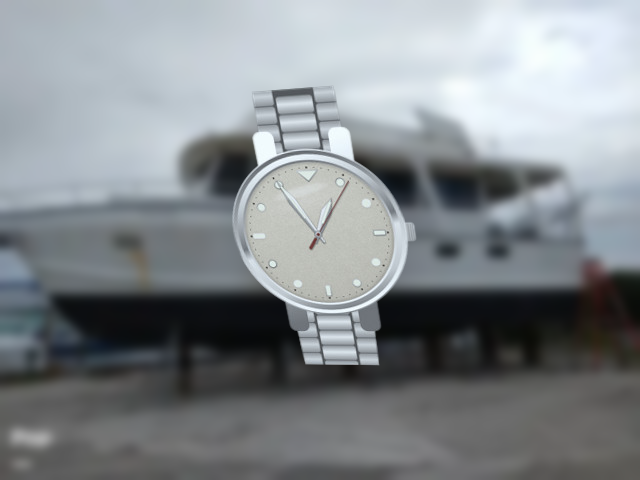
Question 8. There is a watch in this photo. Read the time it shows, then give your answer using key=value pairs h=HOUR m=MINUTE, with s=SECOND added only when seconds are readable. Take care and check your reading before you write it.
h=12 m=55 s=6
